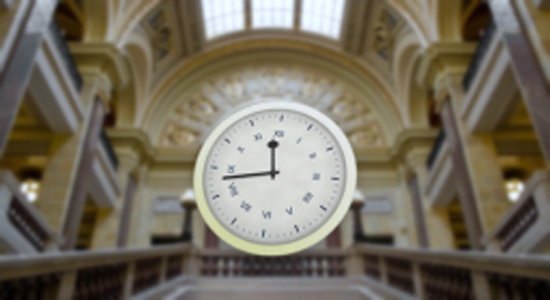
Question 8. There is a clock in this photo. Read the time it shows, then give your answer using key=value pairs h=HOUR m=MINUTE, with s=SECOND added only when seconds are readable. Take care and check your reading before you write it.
h=11 m=43
